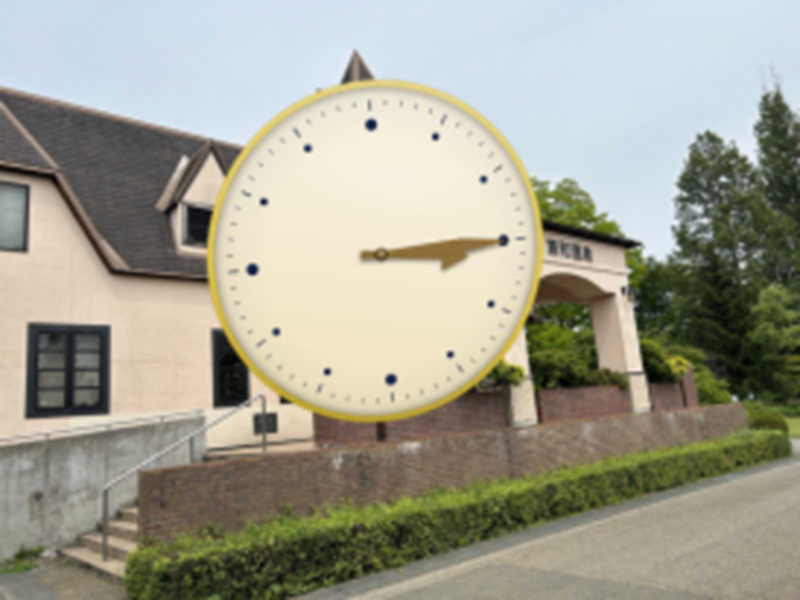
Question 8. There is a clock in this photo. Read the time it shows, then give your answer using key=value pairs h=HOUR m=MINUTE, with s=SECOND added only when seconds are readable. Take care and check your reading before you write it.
h=3 m=15
